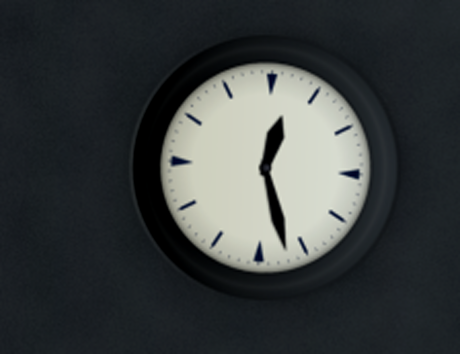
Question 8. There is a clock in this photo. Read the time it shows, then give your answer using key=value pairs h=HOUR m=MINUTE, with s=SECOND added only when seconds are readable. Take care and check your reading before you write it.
h=12 m=27
